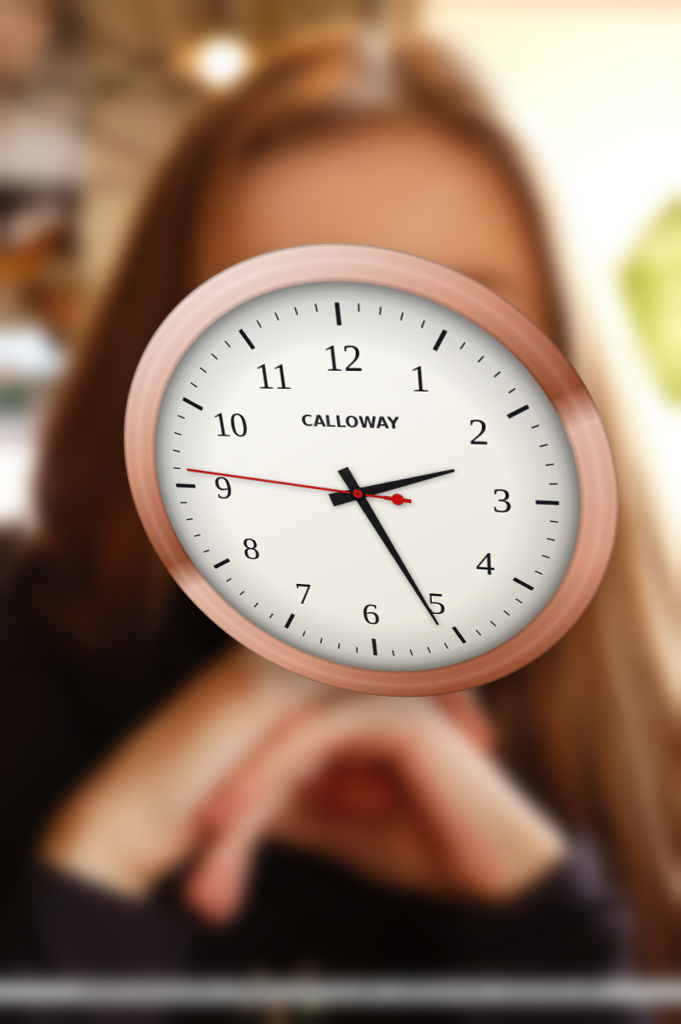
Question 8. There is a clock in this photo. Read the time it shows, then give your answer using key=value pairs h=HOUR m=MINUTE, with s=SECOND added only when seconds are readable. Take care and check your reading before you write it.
h=2 m=25 s=46
